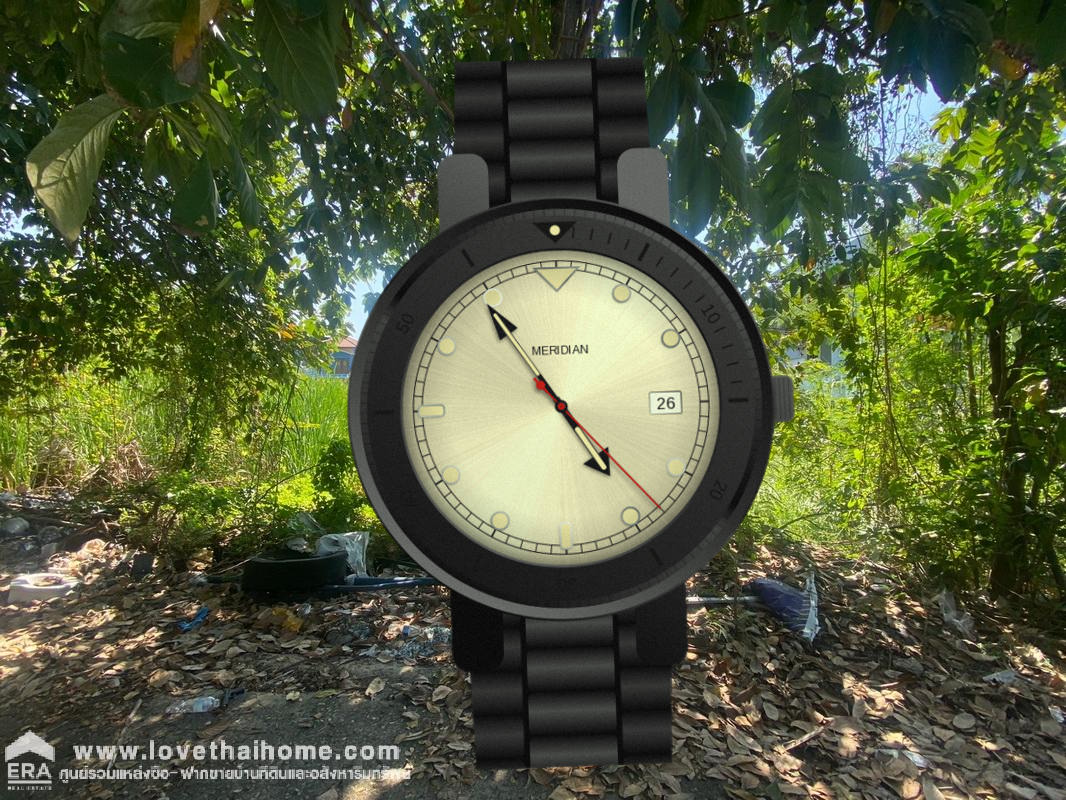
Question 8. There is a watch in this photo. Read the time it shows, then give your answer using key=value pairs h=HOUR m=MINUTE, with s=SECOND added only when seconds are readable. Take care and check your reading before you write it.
h=4 m=54 s=23
